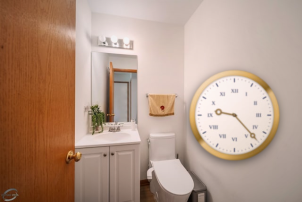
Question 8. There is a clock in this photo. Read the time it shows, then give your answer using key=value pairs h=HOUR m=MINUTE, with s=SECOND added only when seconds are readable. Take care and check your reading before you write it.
h=9 m=23
